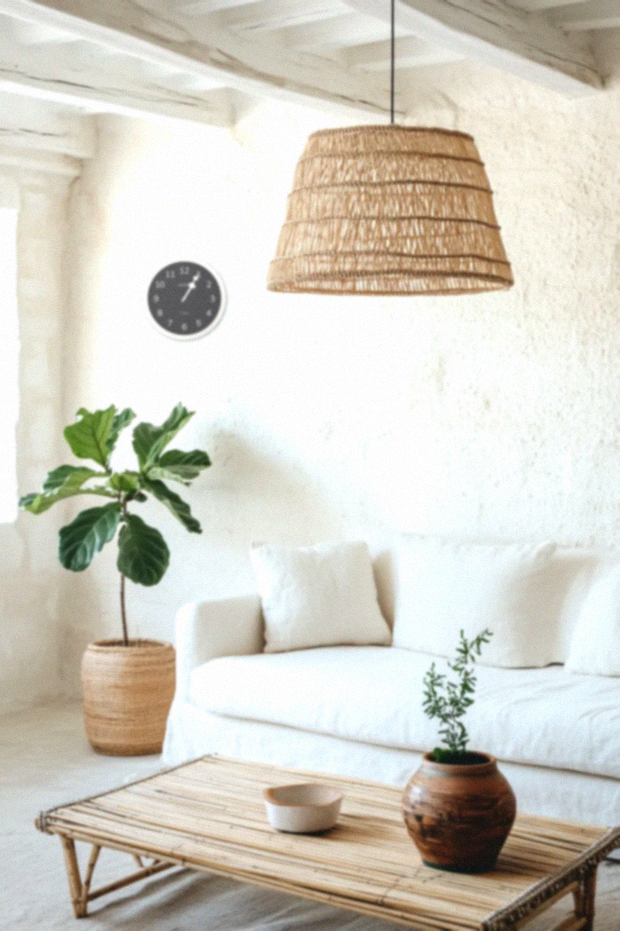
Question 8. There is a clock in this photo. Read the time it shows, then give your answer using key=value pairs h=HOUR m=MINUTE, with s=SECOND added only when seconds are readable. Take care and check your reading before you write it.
h=1 m=5
